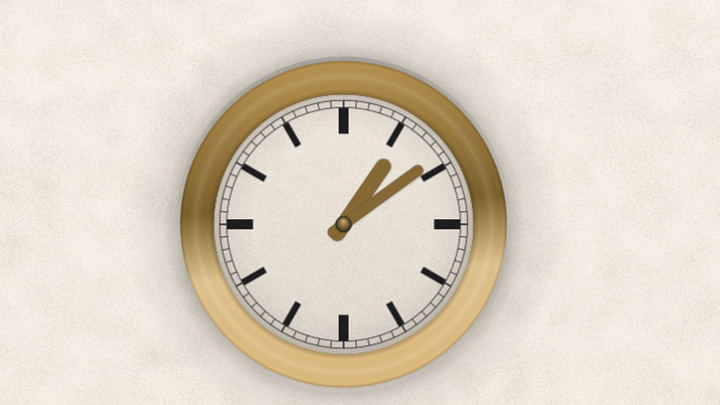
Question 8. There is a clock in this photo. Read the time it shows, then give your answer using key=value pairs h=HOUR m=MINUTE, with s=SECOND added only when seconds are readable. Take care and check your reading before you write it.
h=1 m=9
